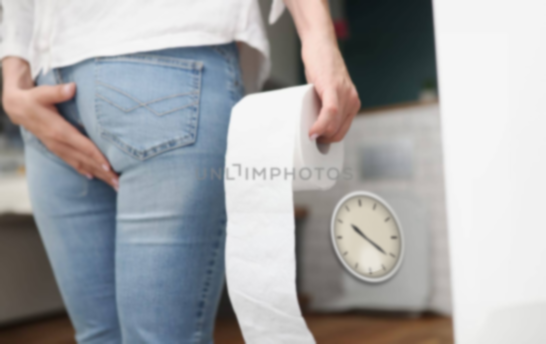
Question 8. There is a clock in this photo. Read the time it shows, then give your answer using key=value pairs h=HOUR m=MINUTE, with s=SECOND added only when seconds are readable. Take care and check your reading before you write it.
h=10 m=21
